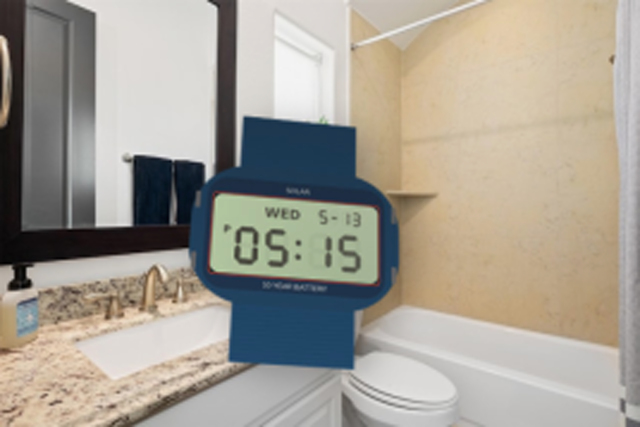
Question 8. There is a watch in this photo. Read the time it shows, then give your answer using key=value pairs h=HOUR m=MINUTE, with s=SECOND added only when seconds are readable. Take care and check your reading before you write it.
h=5 m=15
